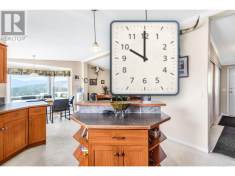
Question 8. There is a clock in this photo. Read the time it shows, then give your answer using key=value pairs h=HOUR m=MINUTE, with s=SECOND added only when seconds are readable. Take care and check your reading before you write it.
h=10 m=0
